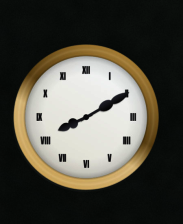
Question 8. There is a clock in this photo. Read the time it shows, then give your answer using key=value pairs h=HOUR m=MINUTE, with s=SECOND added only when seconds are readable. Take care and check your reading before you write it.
h=8 m=10
